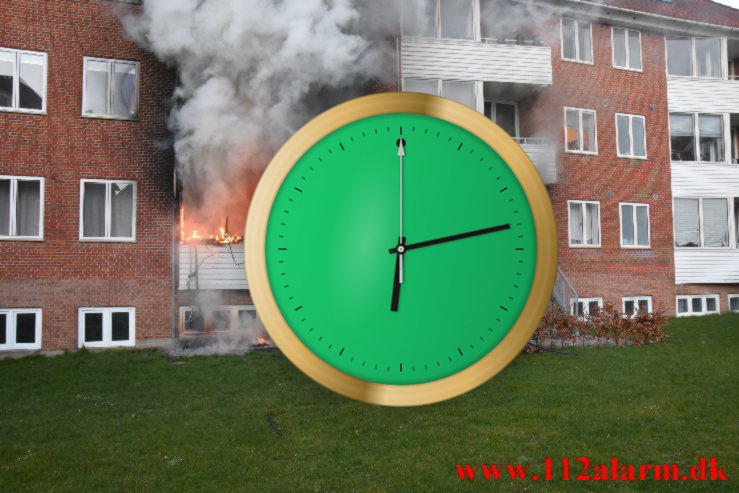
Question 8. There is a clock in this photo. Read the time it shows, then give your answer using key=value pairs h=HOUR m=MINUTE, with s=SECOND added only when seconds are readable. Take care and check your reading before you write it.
h=6 m=13 s=0
